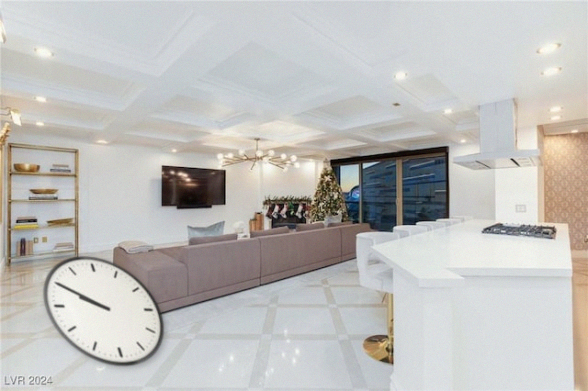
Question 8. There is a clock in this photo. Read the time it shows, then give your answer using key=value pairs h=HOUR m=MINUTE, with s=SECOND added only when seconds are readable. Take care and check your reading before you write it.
h=9 m=50
